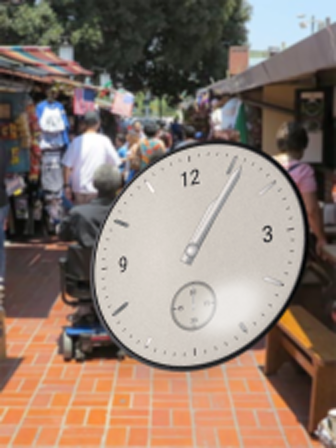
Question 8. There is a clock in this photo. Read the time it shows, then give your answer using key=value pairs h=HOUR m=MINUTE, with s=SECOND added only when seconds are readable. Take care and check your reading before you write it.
h=1 m=6
